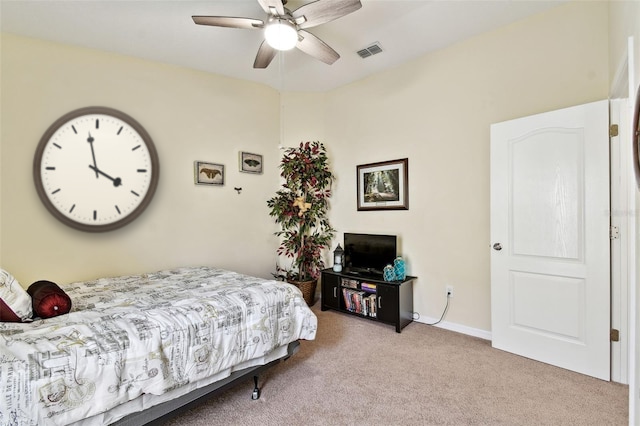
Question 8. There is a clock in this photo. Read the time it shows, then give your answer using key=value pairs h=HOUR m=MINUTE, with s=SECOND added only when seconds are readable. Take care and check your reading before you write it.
h=3 m=58
